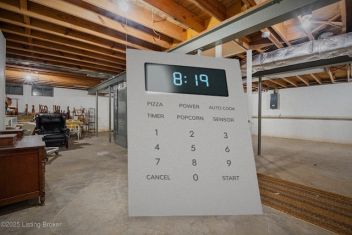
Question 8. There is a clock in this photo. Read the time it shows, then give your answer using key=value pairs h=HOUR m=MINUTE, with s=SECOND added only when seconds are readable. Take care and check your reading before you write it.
h=8 m=19
